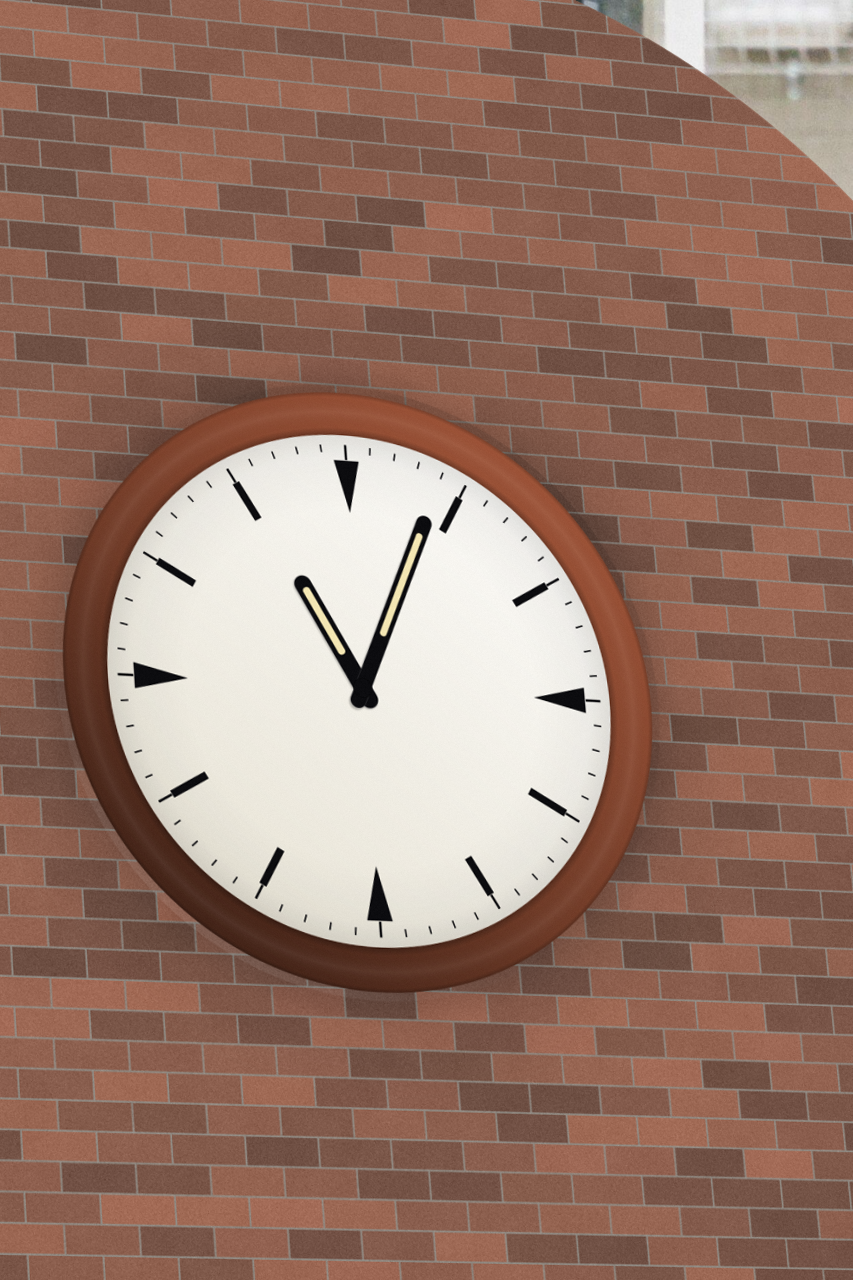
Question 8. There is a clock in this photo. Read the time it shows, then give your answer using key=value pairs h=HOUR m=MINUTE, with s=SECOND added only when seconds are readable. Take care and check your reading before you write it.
h=11 m=4
